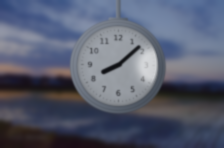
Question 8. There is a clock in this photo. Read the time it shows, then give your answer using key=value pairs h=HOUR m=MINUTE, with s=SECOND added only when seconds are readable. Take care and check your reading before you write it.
h=8 m=8
